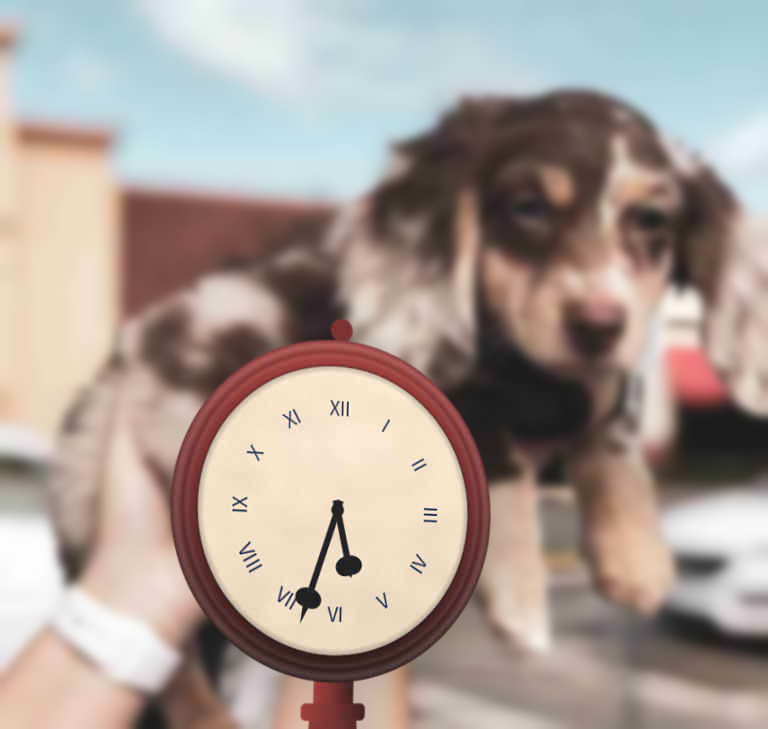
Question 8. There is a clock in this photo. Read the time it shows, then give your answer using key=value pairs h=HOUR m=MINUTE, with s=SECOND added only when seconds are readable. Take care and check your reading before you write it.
h=5 m=33
